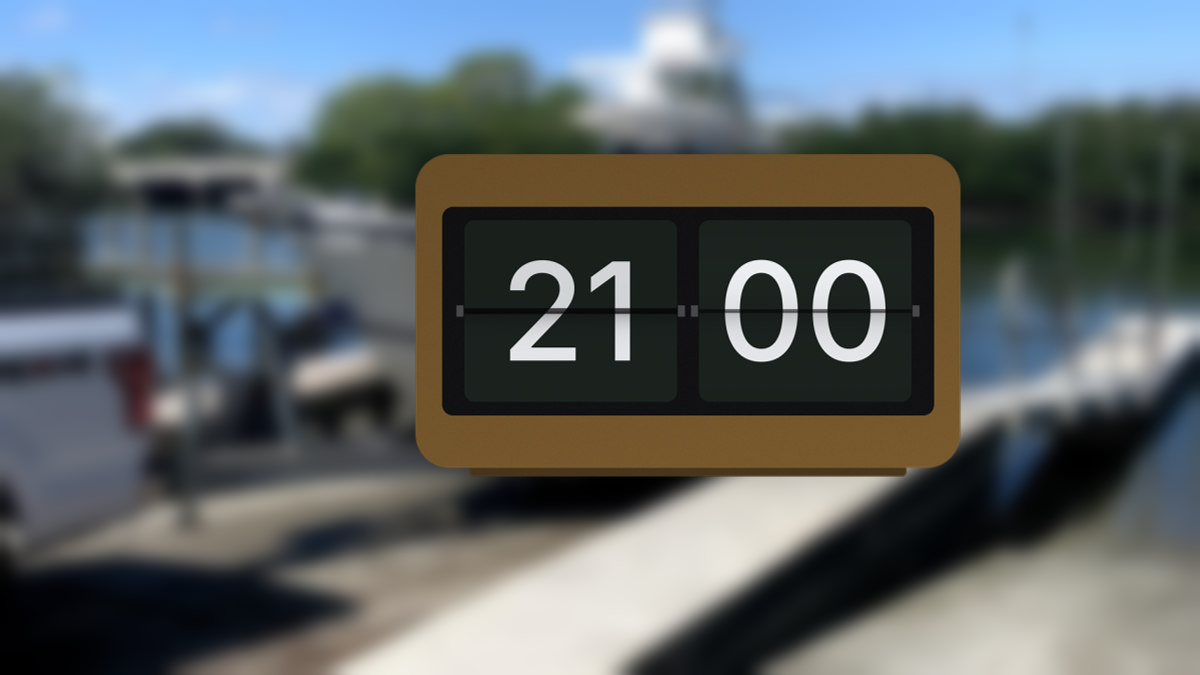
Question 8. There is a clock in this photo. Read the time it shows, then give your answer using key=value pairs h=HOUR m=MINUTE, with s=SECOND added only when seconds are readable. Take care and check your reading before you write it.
h=21 m=0
